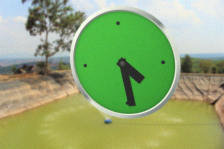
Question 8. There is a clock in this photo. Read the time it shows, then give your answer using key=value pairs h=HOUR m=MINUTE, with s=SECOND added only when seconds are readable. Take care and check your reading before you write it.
h=4 m=29
